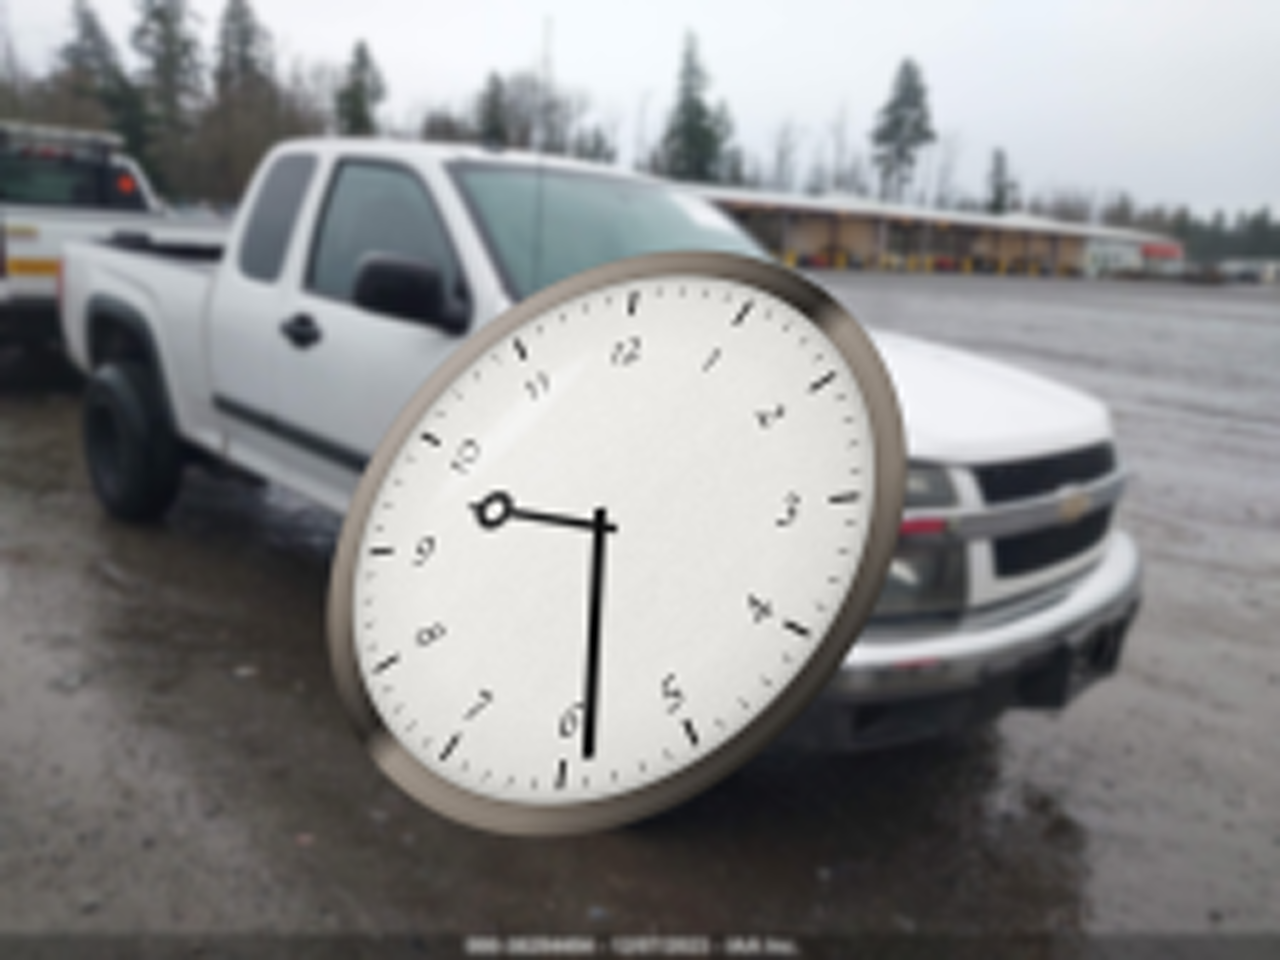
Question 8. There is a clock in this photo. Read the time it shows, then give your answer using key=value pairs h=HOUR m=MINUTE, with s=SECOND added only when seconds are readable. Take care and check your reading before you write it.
h=9 m=29
